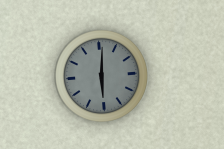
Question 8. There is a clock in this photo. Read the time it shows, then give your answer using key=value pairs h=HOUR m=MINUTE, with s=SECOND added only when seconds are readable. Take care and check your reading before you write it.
h=6 m=1
